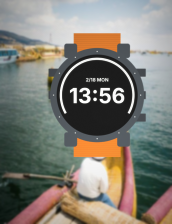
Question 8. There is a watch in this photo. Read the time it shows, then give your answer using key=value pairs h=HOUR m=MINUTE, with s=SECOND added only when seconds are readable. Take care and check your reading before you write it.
h=13 m=56
